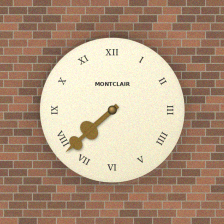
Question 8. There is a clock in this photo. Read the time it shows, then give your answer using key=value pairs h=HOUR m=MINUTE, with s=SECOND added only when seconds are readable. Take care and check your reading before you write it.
h=7 m=38
